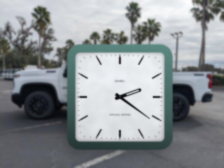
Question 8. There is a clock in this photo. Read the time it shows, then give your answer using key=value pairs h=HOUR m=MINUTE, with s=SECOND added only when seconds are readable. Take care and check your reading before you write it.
h=2 m=21
